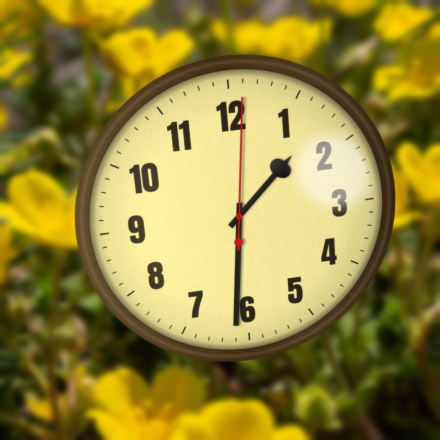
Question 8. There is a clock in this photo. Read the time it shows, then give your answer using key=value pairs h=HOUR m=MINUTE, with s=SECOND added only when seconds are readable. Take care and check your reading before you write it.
h=1 m=31 s=1
